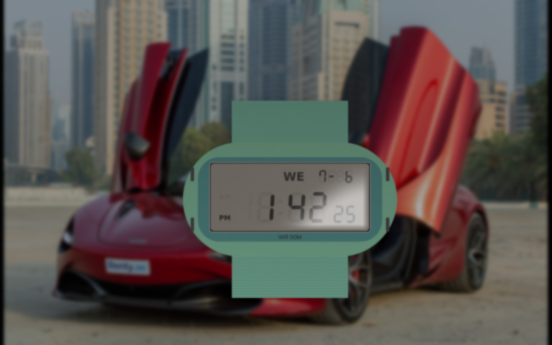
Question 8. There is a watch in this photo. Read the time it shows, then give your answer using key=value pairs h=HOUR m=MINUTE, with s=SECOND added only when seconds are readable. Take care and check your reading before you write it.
h=1 m=42 s=25
